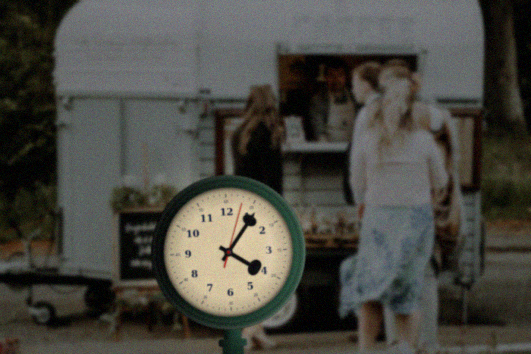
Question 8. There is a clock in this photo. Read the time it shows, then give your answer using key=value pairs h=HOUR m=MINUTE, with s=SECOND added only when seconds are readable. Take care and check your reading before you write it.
h=4 m=6 s=3
